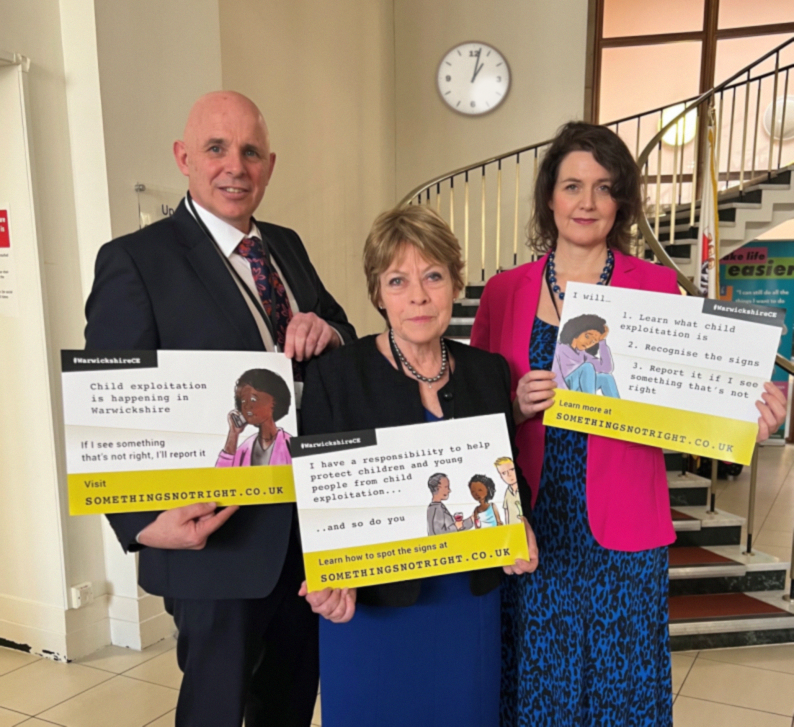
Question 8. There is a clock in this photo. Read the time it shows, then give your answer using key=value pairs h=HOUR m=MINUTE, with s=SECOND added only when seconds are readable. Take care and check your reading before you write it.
h=1 m=2
